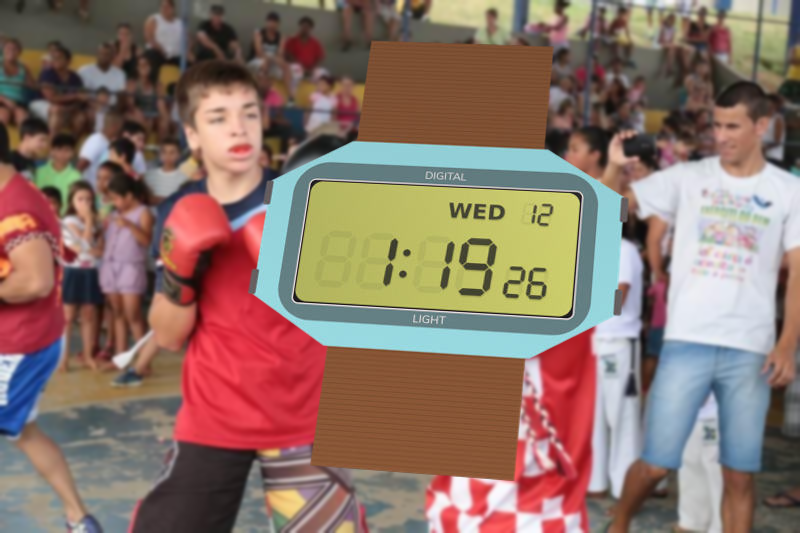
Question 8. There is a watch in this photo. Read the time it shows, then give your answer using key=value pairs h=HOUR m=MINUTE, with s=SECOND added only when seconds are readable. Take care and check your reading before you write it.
h=1 m=19 s=26
